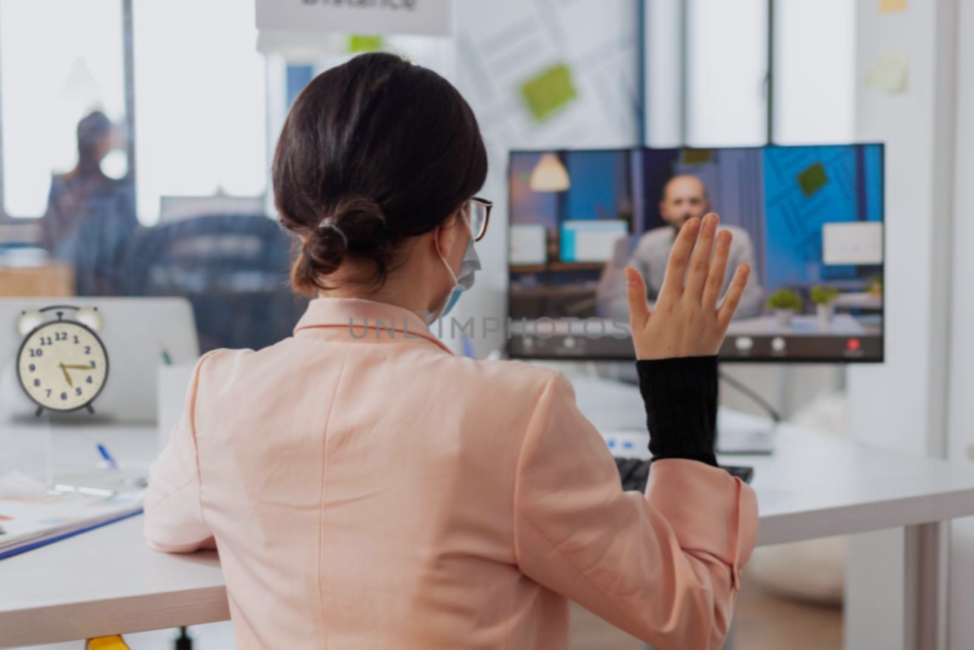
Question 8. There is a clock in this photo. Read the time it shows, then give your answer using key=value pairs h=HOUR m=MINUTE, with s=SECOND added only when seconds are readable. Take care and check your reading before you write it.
h=5 m=16
